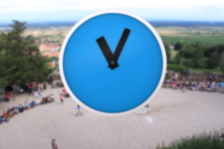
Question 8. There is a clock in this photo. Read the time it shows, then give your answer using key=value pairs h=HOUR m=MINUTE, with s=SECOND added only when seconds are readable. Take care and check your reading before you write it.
h=11 m=4
